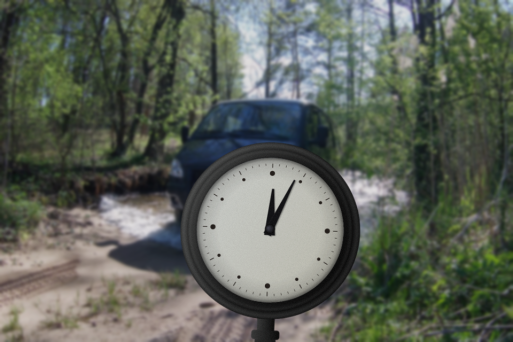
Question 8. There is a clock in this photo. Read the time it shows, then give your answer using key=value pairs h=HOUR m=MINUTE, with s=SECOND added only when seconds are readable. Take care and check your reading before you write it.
h=12 m=4
